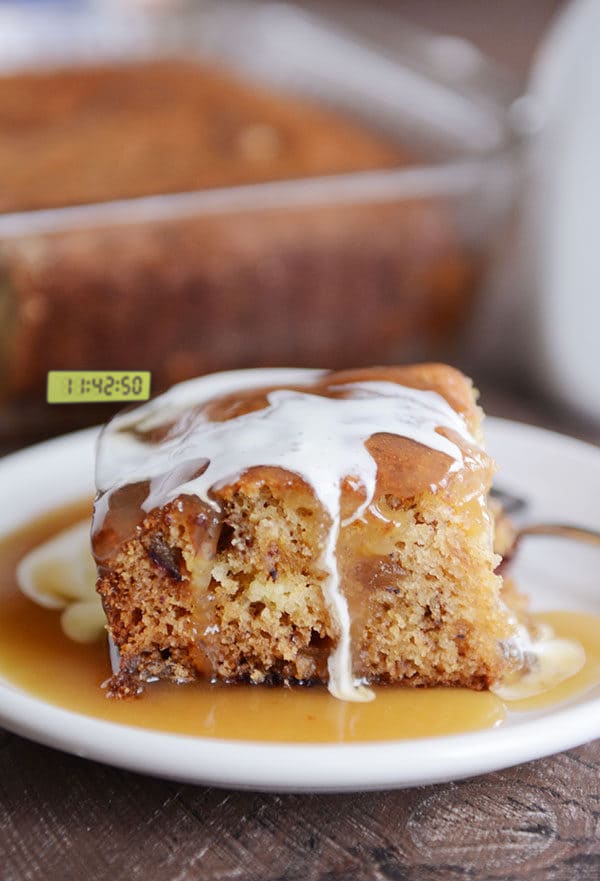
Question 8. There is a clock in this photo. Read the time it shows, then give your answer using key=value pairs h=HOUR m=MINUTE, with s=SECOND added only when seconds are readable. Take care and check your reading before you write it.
h=11 m=42 s=50
